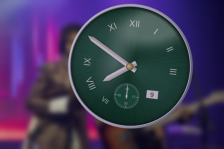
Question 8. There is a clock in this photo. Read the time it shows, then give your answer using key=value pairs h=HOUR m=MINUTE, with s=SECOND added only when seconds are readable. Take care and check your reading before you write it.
h=7 m=50
